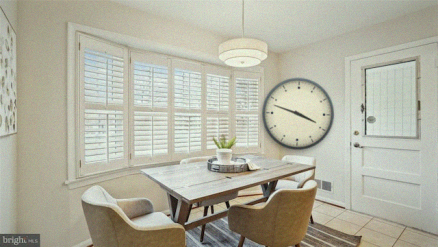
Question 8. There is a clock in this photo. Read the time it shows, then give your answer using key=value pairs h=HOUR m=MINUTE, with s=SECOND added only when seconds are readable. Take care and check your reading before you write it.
h=3 m=48
